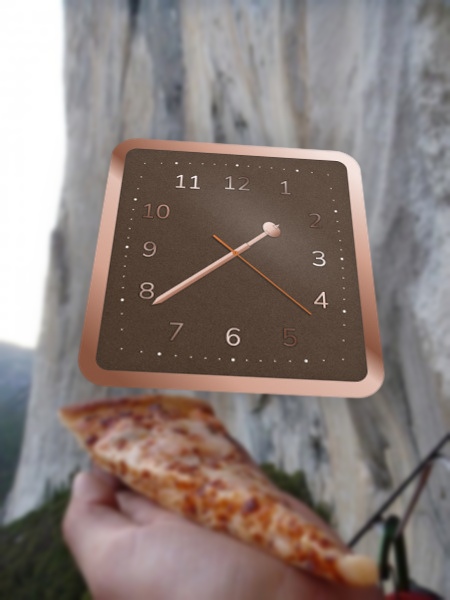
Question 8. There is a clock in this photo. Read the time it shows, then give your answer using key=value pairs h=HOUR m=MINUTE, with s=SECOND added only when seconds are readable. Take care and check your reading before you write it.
h=1 m=38 s=22
